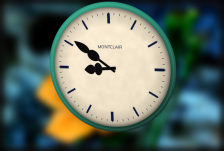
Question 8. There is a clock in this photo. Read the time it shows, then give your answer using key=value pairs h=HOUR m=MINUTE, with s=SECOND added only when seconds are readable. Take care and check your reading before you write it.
h=8 m=51
